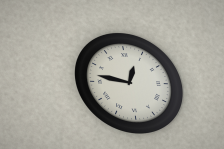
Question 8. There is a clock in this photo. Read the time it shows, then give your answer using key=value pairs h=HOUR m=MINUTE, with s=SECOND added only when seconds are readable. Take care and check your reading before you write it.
h=12 m=47
